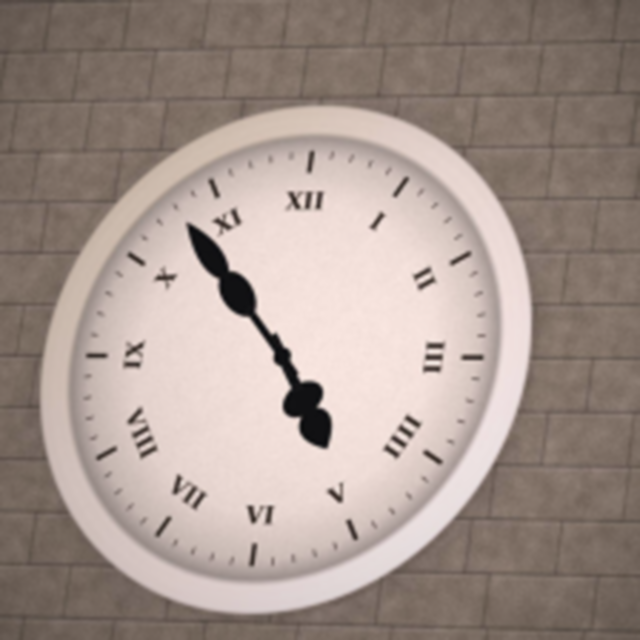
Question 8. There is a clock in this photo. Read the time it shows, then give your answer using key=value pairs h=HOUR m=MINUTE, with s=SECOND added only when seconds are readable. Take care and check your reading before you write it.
h=4 m=53
